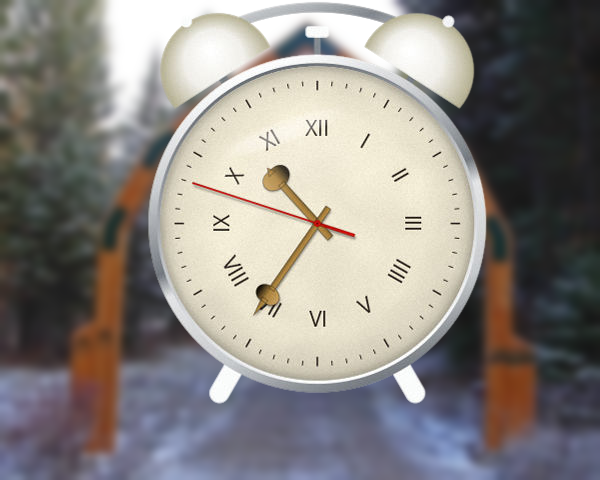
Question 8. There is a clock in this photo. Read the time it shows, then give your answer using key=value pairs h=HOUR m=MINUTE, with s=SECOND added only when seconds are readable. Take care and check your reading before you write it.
h=10 m=35 s=48
